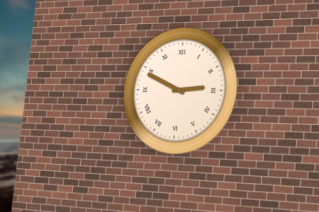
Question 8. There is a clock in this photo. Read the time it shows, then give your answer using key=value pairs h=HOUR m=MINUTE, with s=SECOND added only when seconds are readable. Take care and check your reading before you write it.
h=2 m=49
